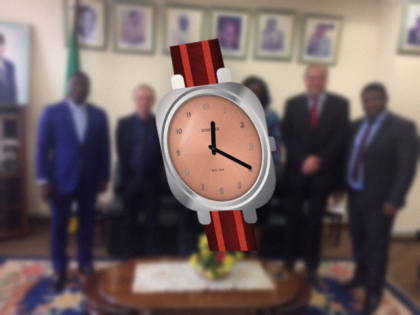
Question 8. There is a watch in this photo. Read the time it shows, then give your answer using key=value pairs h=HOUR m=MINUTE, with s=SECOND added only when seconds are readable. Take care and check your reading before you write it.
h=12 m=20
